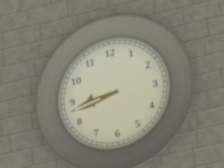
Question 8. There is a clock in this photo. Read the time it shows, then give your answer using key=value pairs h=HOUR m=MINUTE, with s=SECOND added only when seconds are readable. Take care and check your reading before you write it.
h=8 m=43
